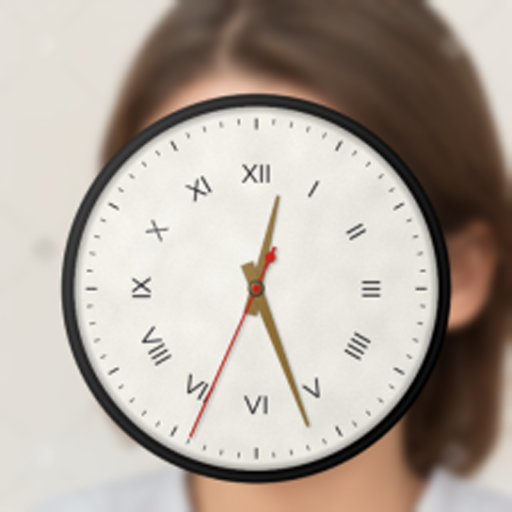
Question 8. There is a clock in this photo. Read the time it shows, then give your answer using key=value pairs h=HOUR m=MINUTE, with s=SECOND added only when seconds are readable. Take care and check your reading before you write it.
h=12 m=26 s=34
